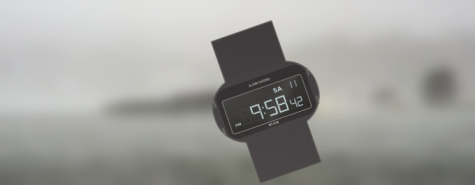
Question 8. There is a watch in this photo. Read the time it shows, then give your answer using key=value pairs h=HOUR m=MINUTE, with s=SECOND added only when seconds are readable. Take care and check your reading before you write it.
h=9 m=58 s=42
